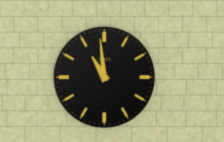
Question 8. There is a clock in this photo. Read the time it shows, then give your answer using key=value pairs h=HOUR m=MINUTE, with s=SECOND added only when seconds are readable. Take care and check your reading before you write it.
h=10 m=59
